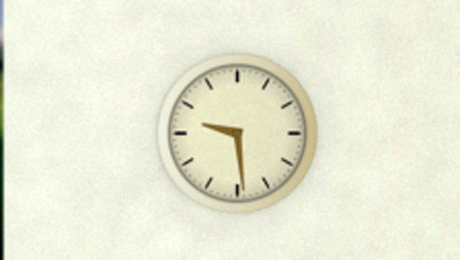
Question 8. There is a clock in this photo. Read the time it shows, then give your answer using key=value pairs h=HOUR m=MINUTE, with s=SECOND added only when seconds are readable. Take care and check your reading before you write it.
h=9 m=29
